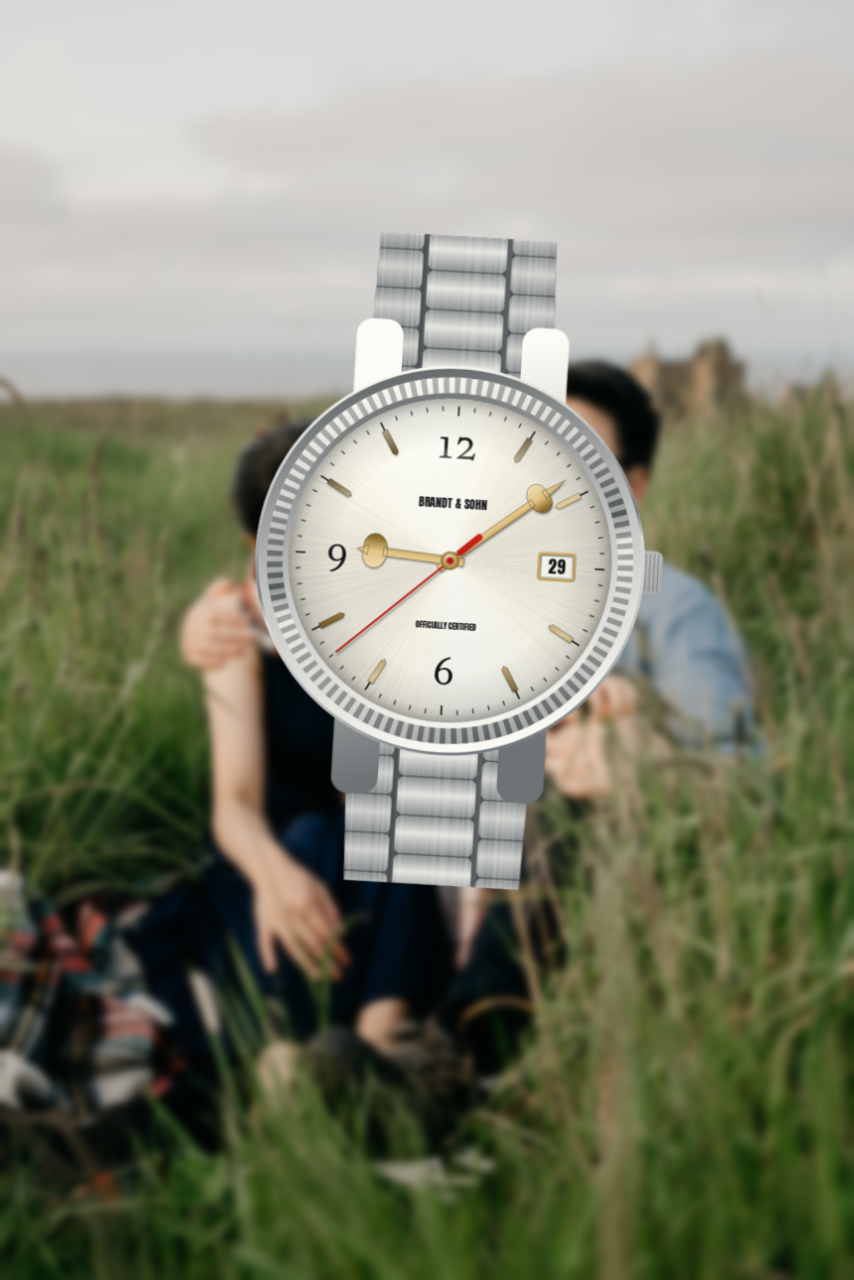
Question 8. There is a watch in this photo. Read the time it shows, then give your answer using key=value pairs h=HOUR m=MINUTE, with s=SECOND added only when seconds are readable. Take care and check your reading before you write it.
h=9 m=8 s=38
